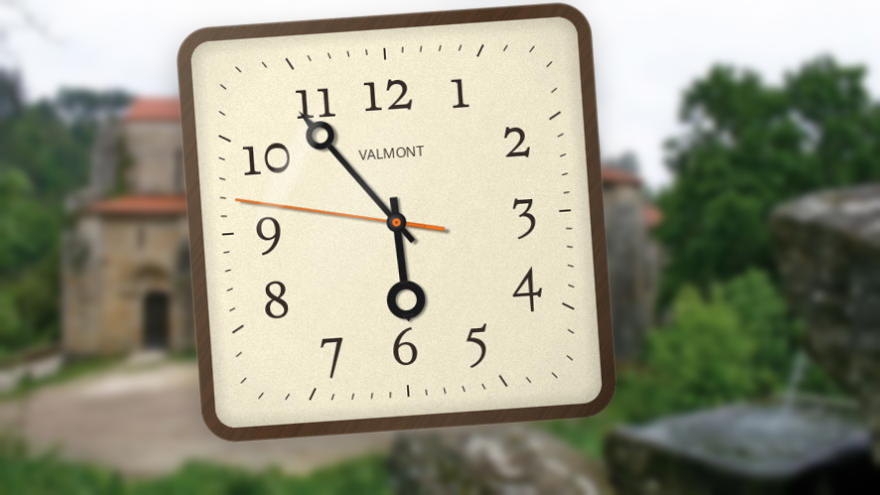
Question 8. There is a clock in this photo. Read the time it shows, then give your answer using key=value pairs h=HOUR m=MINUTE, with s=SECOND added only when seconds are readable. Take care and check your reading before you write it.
h=5 m=53 s=47
